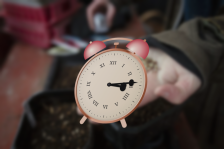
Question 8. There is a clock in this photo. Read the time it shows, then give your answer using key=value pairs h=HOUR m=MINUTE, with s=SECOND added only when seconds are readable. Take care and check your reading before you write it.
h=3 m=14
